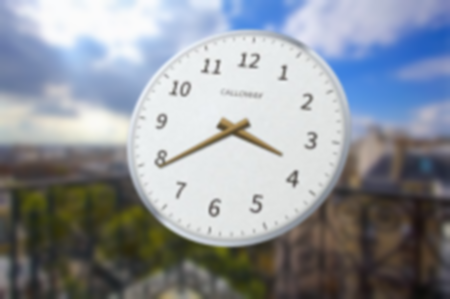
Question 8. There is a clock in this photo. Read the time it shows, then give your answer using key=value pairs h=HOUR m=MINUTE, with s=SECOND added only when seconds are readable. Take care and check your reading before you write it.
h=3 m=39
